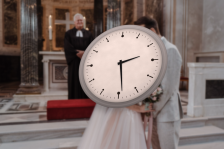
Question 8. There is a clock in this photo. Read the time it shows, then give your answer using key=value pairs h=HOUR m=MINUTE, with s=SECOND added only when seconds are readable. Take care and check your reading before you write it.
h=2 m=29
